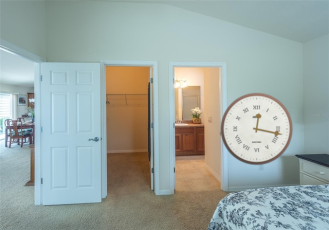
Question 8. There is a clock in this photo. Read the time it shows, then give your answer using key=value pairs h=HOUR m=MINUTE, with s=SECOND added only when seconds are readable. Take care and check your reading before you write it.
h=12 m=17
